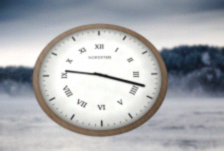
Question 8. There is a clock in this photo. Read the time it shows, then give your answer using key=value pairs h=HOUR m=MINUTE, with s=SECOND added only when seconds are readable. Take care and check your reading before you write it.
h=9 m=18
